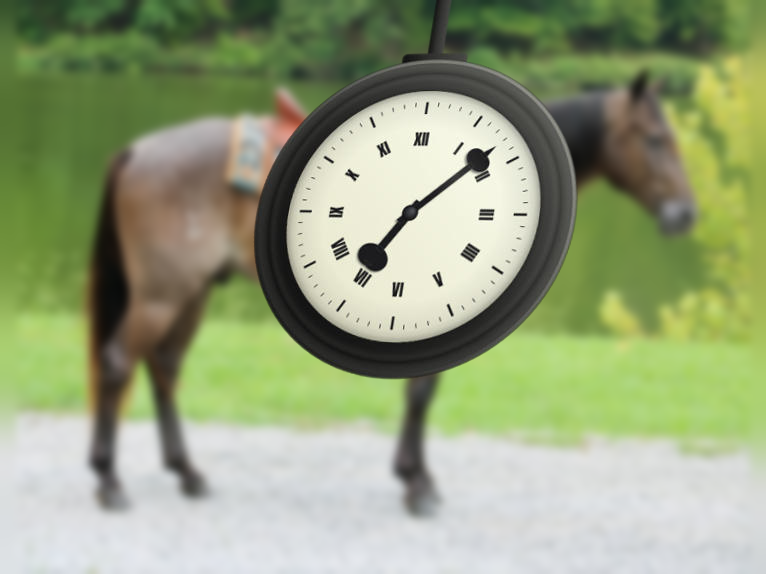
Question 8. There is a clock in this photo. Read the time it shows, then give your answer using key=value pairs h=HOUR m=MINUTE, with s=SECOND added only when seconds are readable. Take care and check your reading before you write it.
h=7 m=8
